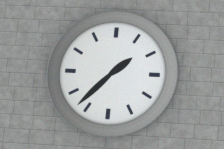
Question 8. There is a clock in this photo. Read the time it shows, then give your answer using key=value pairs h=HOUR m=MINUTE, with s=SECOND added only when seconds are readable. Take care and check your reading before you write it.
h=1 m=37
